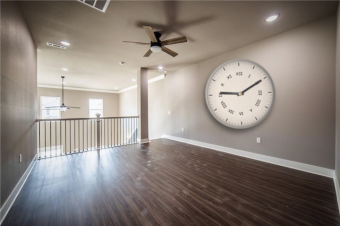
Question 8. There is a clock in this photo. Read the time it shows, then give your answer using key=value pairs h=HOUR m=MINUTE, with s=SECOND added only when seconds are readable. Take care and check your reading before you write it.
h=9 m=10
